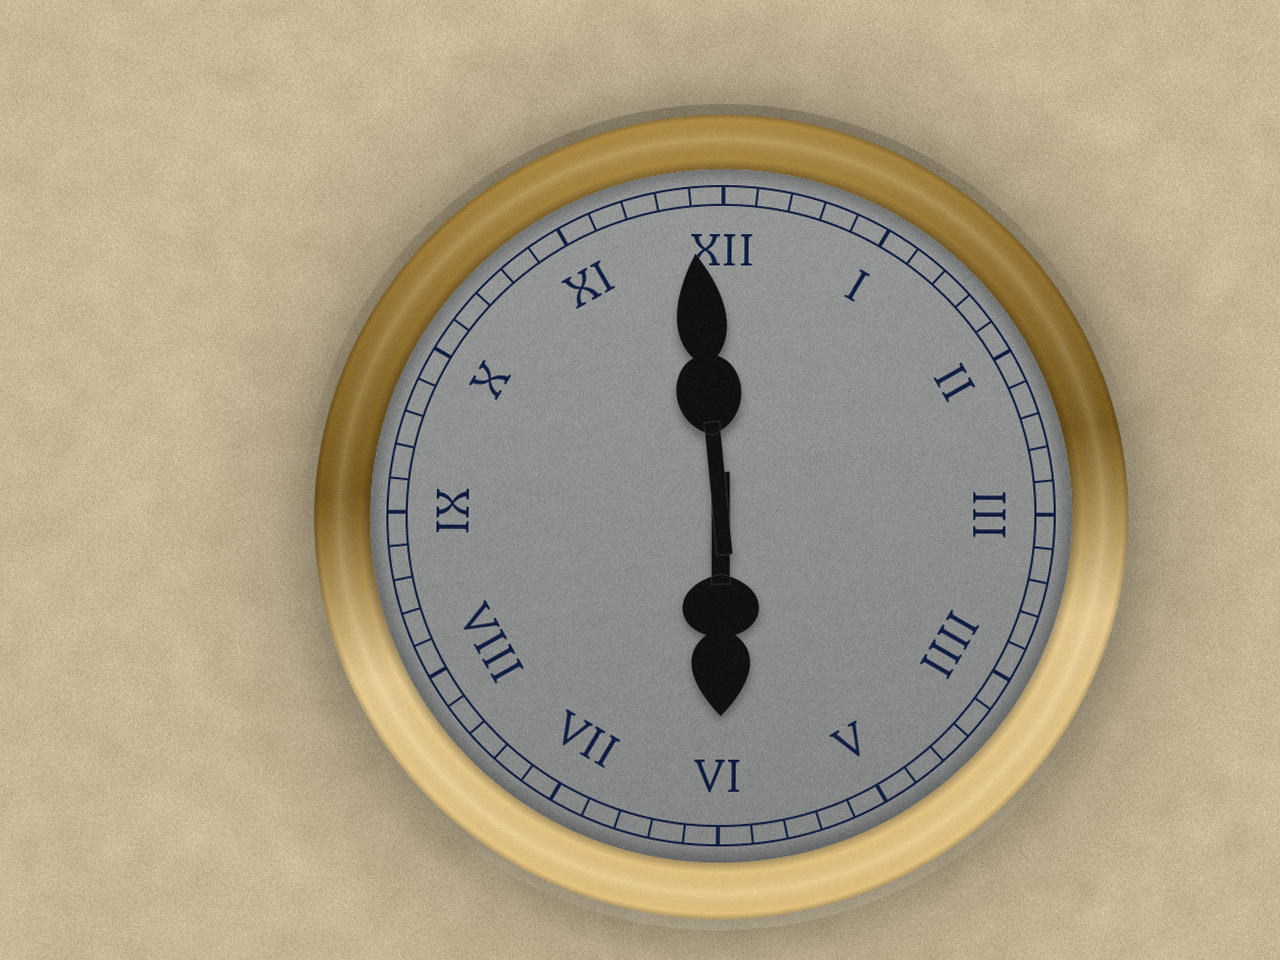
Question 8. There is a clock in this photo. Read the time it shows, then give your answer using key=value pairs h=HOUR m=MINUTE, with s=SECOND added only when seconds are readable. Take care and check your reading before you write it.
h=5 m=59
